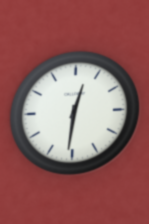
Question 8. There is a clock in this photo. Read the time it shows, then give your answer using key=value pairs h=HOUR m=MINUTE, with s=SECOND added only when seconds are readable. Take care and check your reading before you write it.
h=12 m=31
